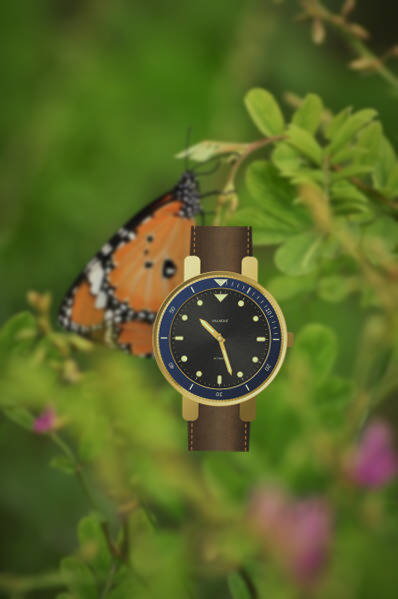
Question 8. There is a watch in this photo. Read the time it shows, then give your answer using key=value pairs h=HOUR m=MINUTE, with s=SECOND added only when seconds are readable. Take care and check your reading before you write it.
h=10 m=27
